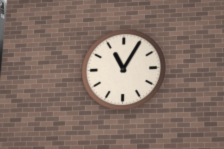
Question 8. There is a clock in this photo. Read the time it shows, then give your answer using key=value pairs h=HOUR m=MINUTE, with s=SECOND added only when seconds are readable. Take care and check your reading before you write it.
h=11 m=5
